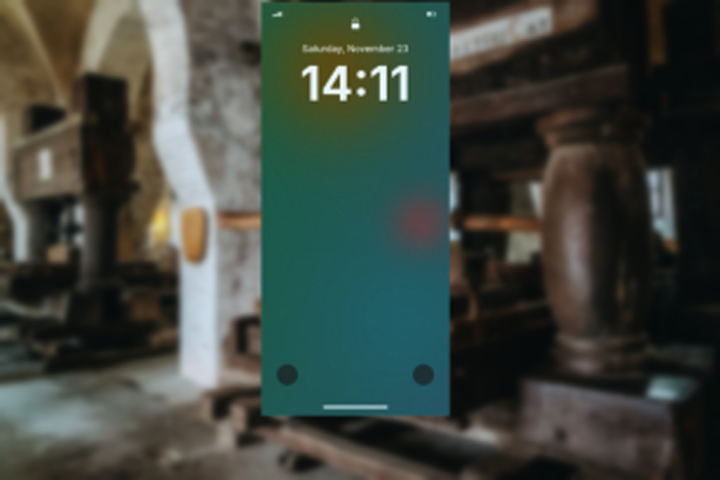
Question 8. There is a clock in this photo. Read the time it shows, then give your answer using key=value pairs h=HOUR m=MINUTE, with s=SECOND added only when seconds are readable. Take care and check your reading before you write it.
h=14 m=11
